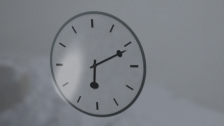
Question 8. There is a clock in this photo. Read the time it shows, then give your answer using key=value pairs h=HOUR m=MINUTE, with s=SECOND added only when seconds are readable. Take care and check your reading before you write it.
h=6 m=11
